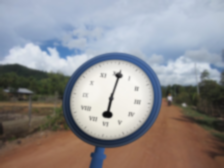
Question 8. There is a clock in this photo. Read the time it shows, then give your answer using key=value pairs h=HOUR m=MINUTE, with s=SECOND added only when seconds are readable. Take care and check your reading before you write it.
h=6 m=1
